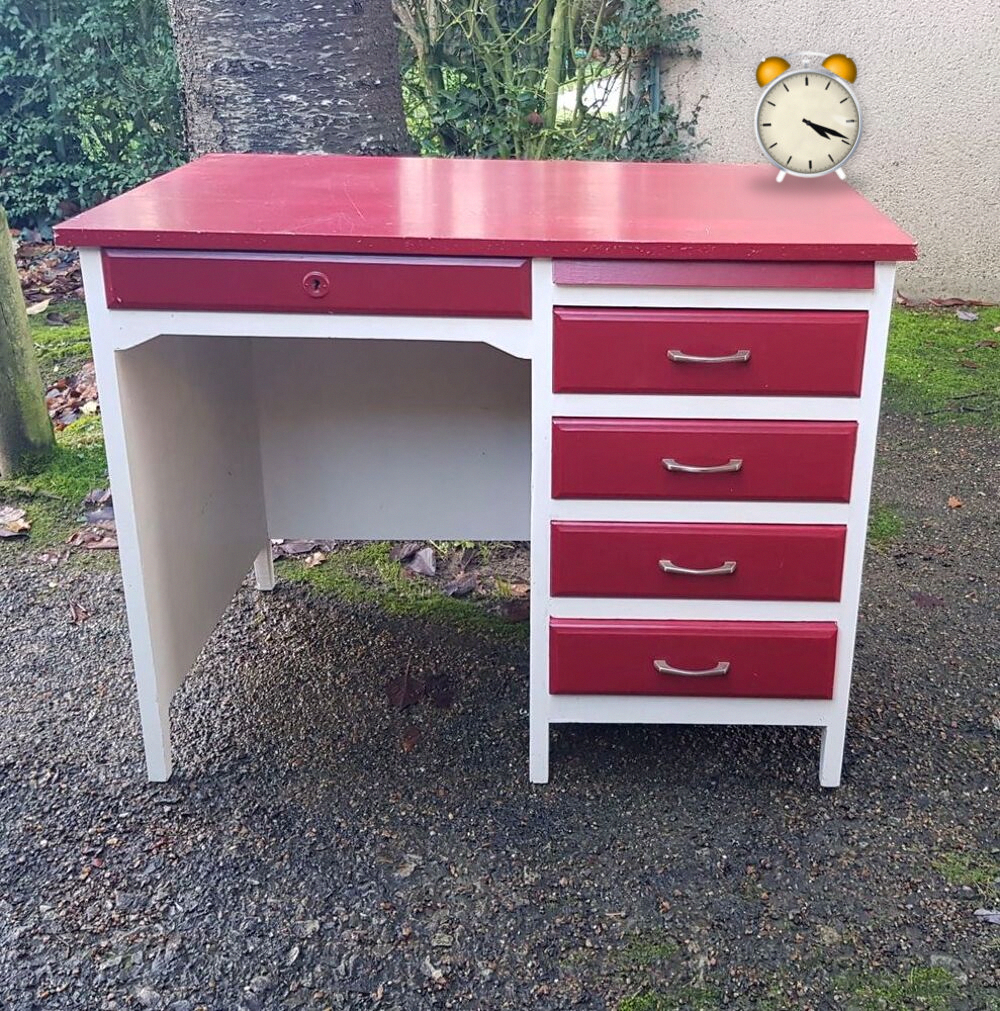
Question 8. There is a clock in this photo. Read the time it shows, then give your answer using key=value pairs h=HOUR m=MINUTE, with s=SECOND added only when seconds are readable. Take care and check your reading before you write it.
h=4 m=19
